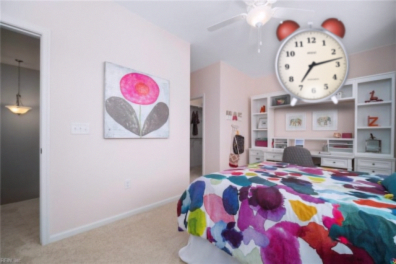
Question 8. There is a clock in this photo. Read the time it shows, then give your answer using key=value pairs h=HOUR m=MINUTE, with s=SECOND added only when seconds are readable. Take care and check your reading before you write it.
h=7 m=13
